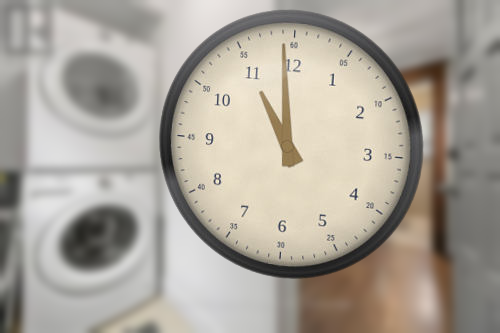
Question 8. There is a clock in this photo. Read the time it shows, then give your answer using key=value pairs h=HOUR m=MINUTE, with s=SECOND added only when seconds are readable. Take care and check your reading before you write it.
h=10 m=59
